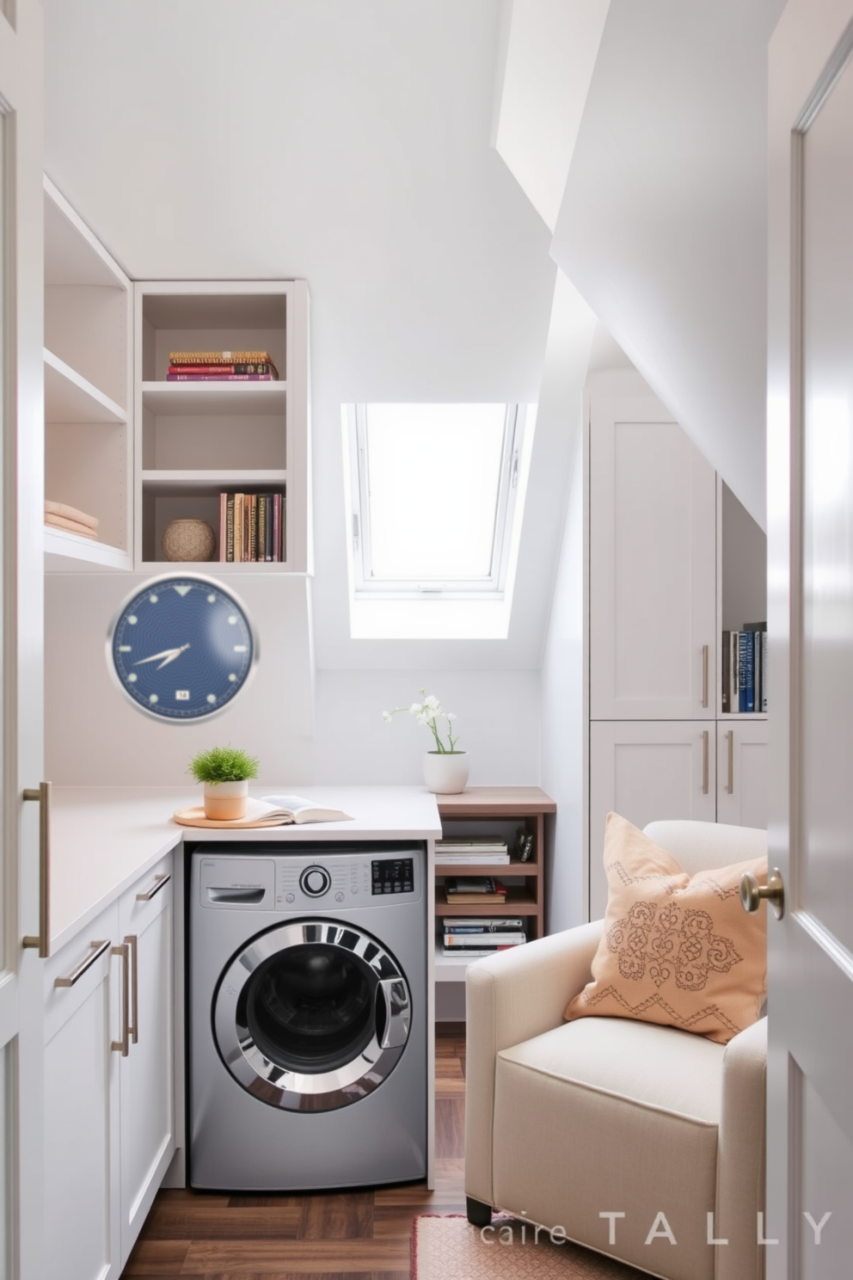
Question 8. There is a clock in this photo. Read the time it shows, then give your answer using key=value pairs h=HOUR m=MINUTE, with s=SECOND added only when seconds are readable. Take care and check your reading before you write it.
h=7 m=42
